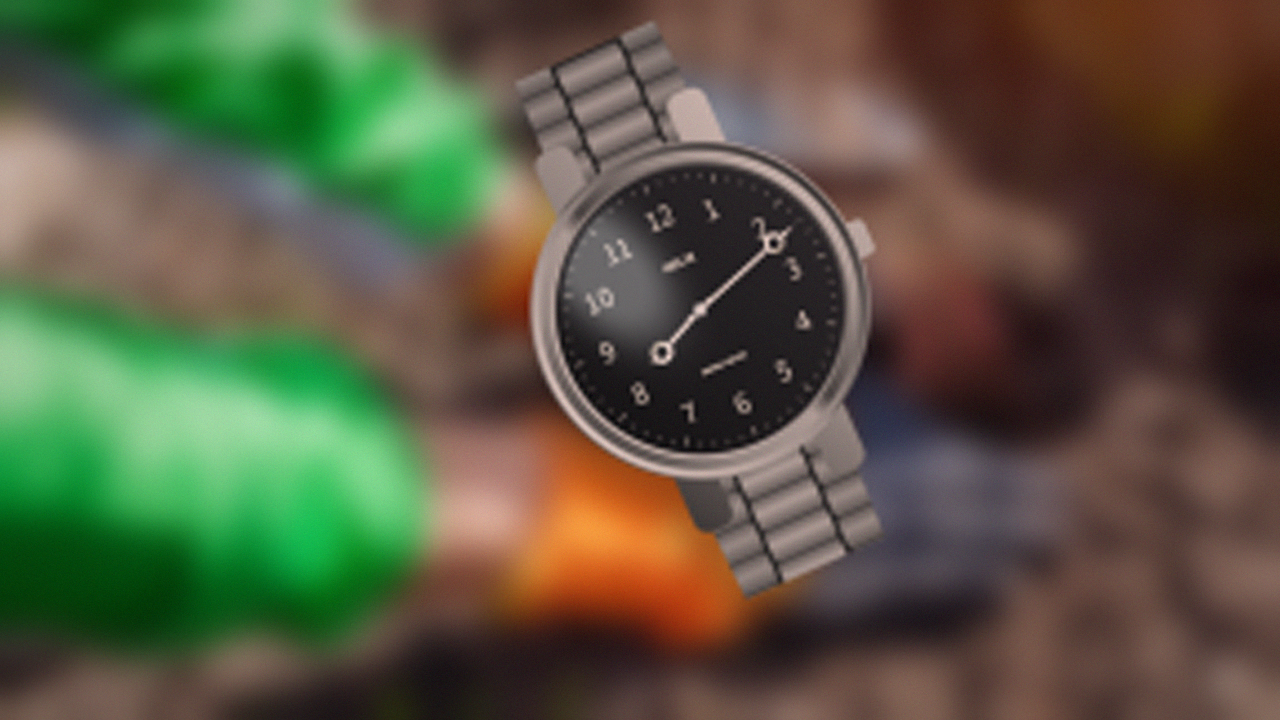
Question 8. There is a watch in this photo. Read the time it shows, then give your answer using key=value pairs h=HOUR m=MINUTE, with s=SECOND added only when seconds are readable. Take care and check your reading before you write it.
h=8 m=12
